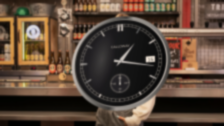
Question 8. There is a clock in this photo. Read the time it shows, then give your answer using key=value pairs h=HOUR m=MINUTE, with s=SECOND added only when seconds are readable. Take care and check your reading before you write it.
h=1 m=17
